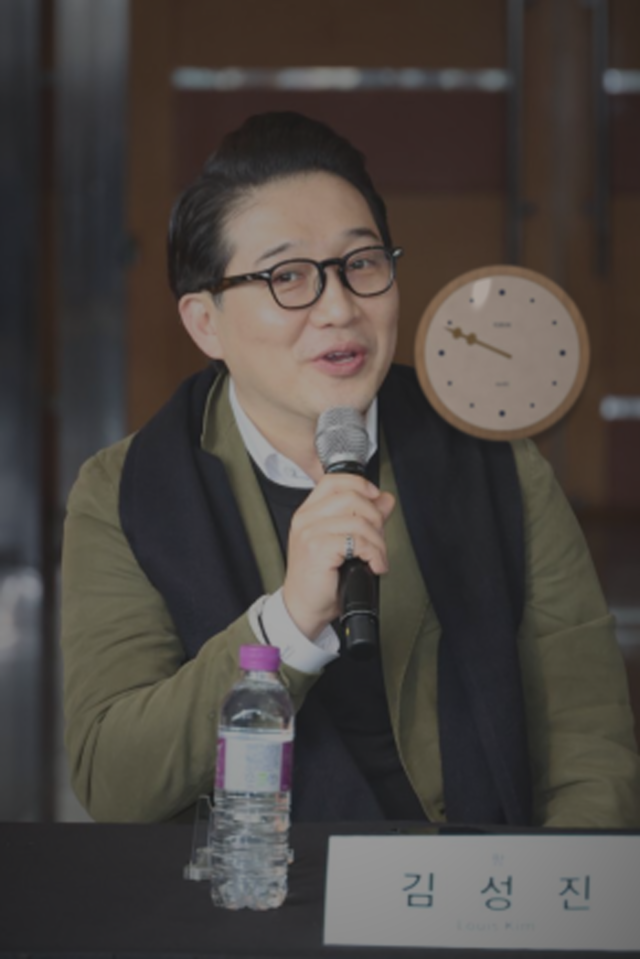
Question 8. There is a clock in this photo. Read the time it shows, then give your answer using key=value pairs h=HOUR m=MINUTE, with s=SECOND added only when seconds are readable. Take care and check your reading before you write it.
h=9 m=49
